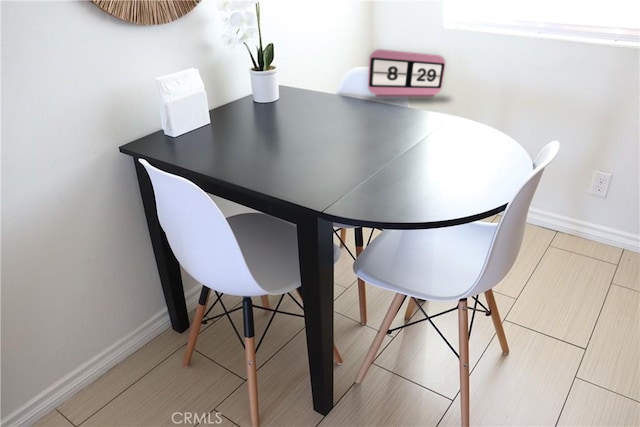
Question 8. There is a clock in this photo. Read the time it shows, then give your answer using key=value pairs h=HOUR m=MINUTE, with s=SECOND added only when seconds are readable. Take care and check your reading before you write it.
h=8 m=29
